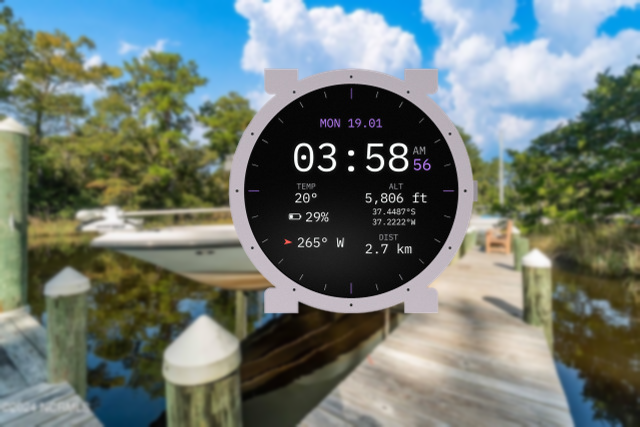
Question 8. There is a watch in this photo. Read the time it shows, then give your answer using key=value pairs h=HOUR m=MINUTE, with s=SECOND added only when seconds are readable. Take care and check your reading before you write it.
h=3 m=58 s=56
